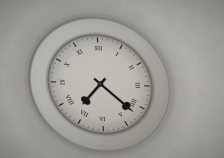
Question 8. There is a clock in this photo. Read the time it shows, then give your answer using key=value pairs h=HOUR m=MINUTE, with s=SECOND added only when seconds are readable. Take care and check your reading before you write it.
h=7 m=22
